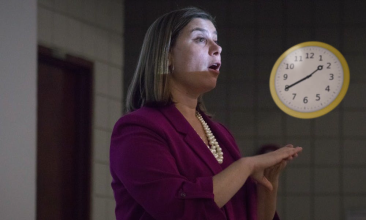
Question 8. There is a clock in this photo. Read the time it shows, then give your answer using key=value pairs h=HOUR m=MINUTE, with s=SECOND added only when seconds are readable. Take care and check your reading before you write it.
h=1 m=40
